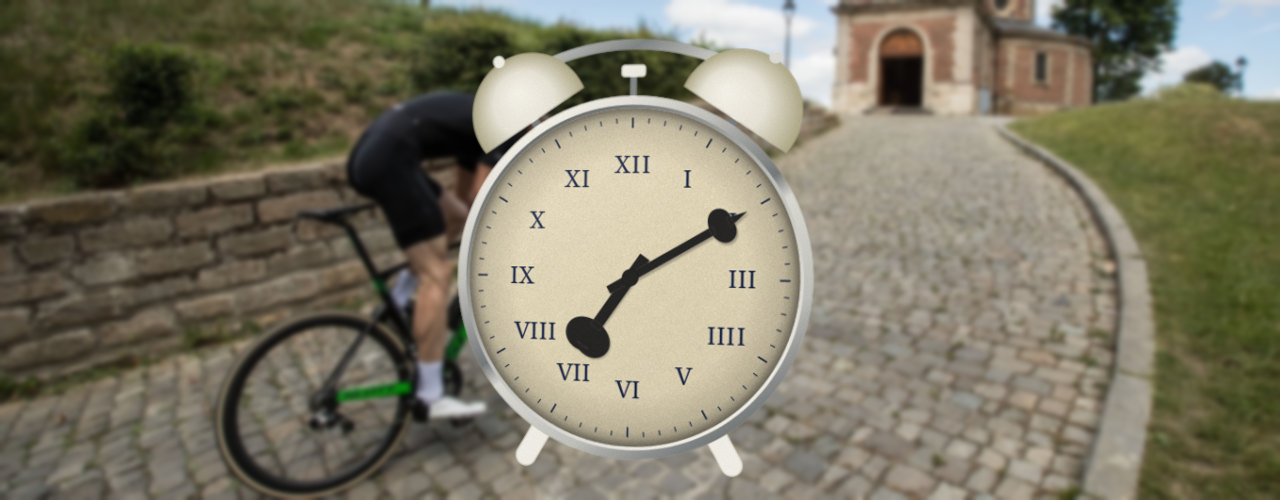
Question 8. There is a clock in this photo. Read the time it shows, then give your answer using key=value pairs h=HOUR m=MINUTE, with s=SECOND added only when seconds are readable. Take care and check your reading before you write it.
h=7 m=10
